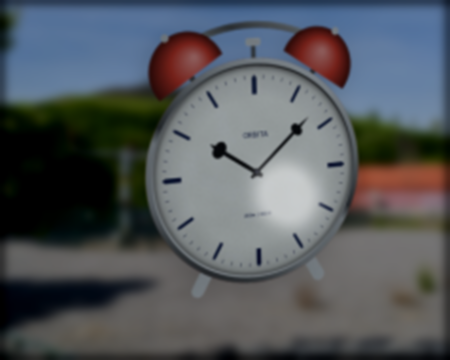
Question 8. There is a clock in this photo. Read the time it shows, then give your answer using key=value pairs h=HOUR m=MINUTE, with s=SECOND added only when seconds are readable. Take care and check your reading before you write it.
h=10 m=8
